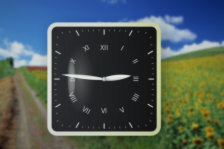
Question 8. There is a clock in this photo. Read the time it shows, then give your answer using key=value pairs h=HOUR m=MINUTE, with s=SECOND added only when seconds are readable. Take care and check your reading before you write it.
h=2 m=46
